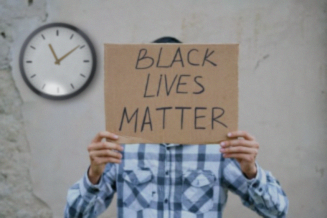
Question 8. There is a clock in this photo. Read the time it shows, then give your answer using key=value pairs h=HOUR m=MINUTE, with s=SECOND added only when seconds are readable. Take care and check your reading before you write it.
h=11 m=9
